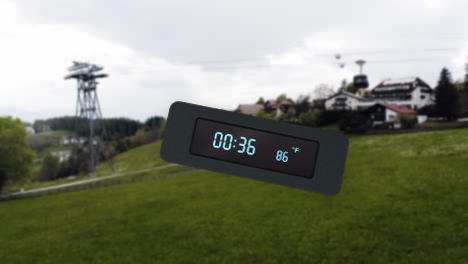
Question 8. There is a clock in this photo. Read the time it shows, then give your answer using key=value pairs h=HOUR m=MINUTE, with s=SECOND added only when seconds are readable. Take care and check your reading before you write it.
h=0 m=36
